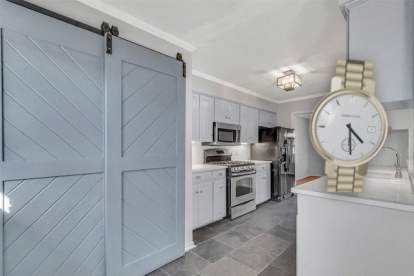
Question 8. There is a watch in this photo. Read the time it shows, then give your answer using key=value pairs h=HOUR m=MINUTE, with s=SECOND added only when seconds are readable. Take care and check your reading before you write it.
h=4 m=29
